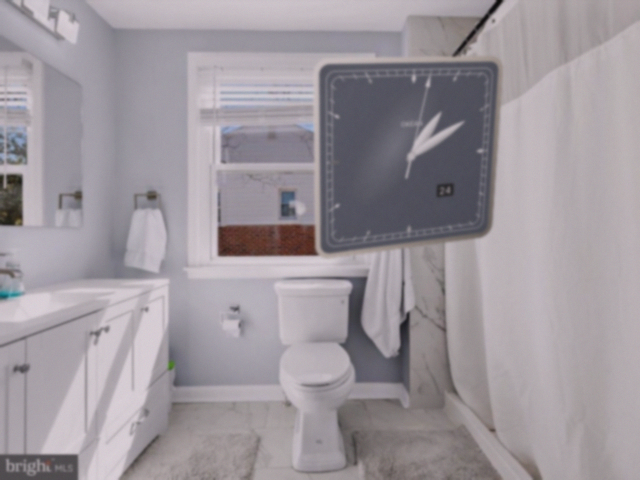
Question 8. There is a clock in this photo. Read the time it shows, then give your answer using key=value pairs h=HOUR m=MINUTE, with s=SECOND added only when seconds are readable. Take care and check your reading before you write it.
h=1 m=10 s=2
